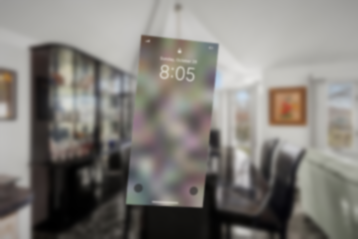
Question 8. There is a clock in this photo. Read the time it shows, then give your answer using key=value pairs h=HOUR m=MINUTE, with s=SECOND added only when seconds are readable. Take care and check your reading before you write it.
h=8 m=5
